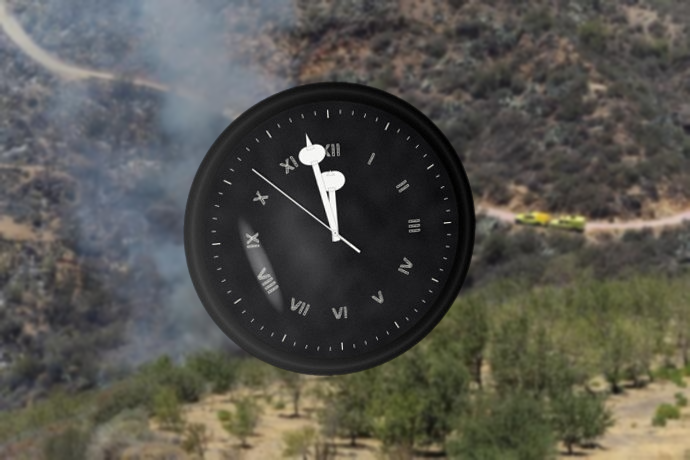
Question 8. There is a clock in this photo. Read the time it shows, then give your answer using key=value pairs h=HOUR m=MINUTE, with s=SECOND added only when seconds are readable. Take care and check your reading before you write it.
h=11 m=57 s=52
